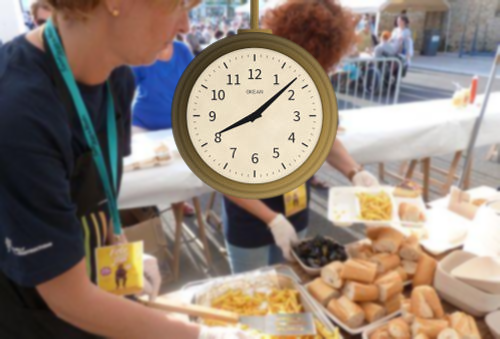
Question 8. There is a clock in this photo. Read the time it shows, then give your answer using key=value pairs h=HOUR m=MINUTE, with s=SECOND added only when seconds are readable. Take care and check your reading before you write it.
h=8 m=8
